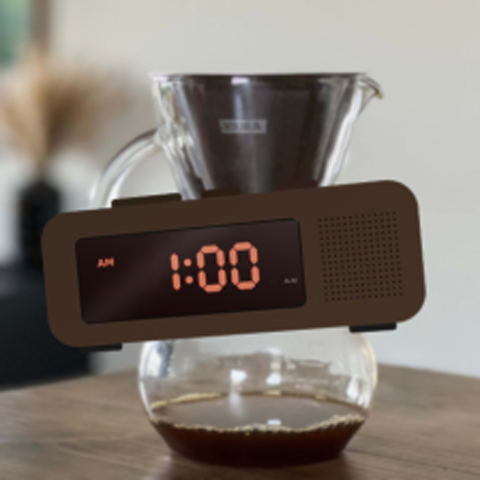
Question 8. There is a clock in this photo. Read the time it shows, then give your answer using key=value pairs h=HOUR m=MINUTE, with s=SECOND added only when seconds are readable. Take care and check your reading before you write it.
h=1 m=0
